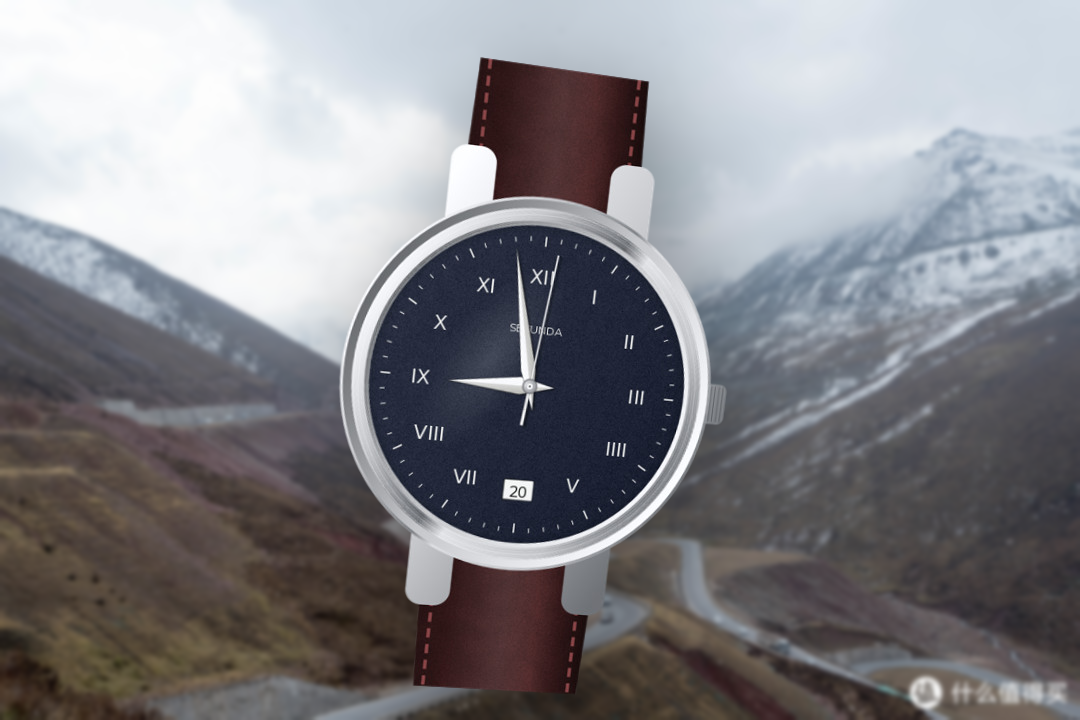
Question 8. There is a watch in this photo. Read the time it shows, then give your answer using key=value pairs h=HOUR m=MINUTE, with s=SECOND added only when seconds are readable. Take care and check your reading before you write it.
h=8 m=58 s=1
